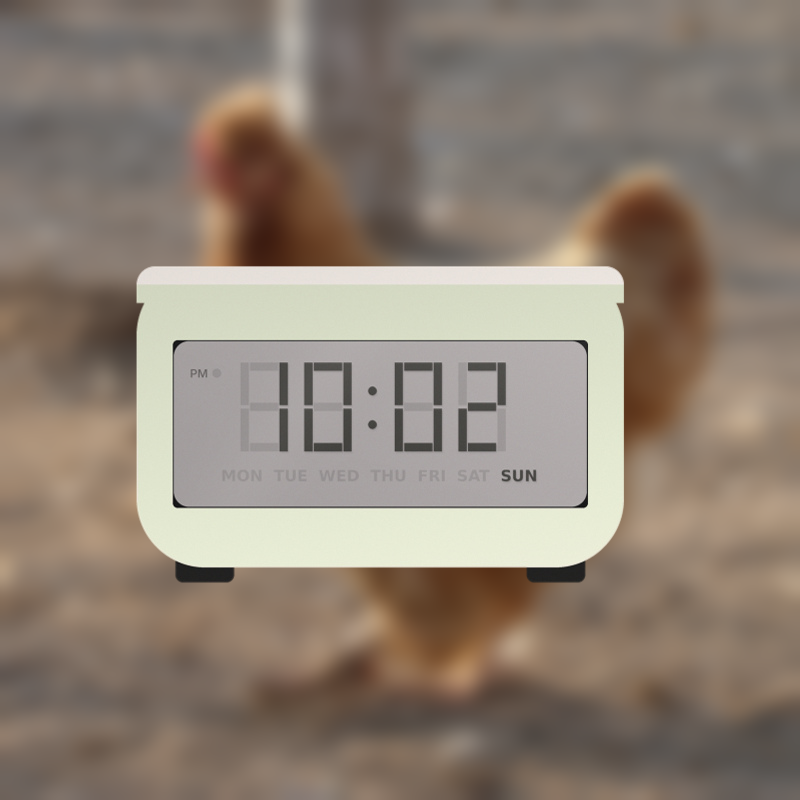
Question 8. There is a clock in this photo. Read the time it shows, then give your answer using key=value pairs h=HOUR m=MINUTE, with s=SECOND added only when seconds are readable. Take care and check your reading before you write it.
h=10 m=2
